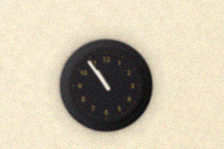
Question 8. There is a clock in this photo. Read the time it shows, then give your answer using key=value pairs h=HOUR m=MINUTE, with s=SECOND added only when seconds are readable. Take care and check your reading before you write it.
h=10 m=54
